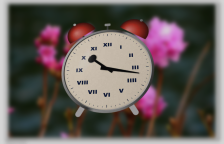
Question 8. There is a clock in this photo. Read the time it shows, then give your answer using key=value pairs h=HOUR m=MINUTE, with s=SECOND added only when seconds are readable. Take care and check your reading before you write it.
h=10 m=17
